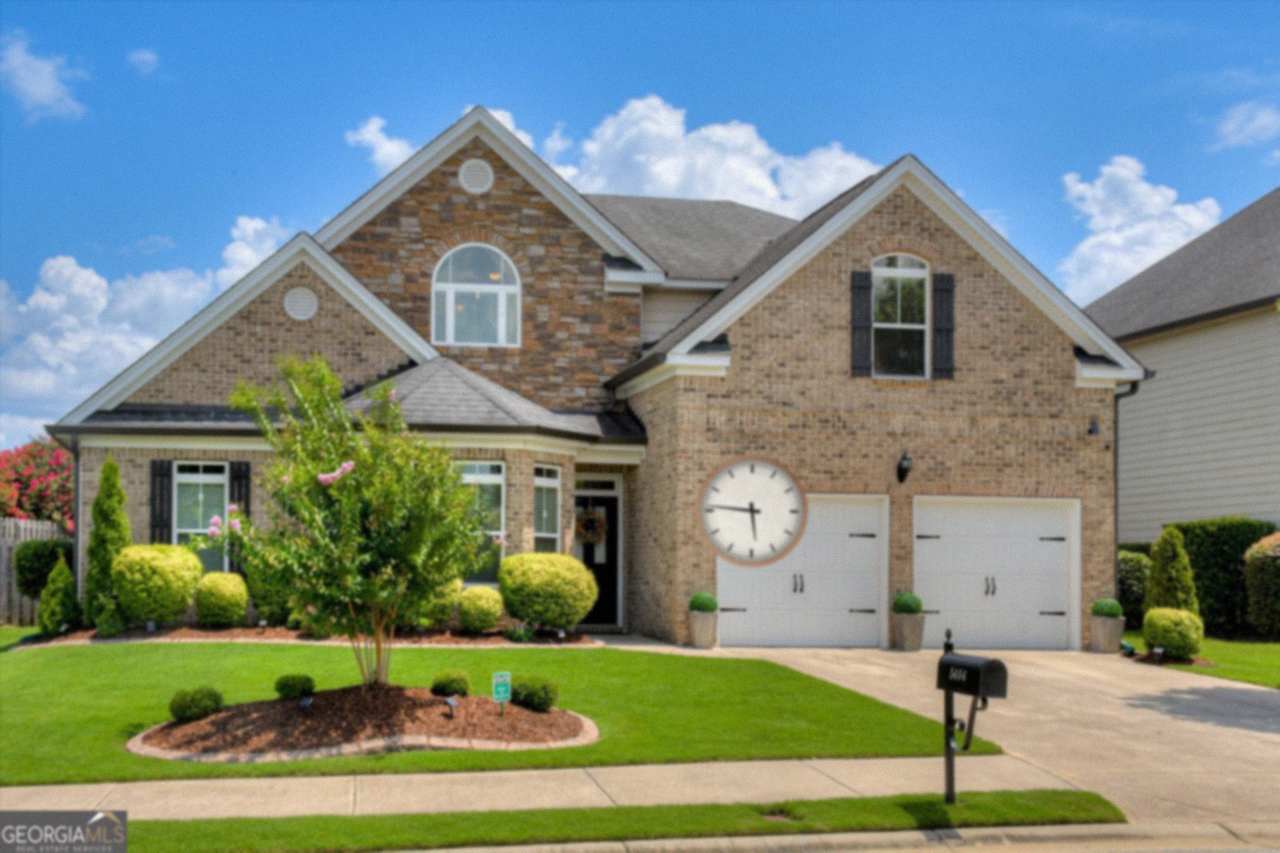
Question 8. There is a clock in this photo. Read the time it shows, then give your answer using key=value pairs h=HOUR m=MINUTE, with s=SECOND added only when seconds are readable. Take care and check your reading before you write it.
h=5 m=46
